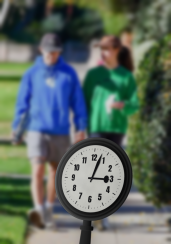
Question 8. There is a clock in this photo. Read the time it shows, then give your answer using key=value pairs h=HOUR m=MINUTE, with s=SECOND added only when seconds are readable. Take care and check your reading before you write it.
h=3 m=3
